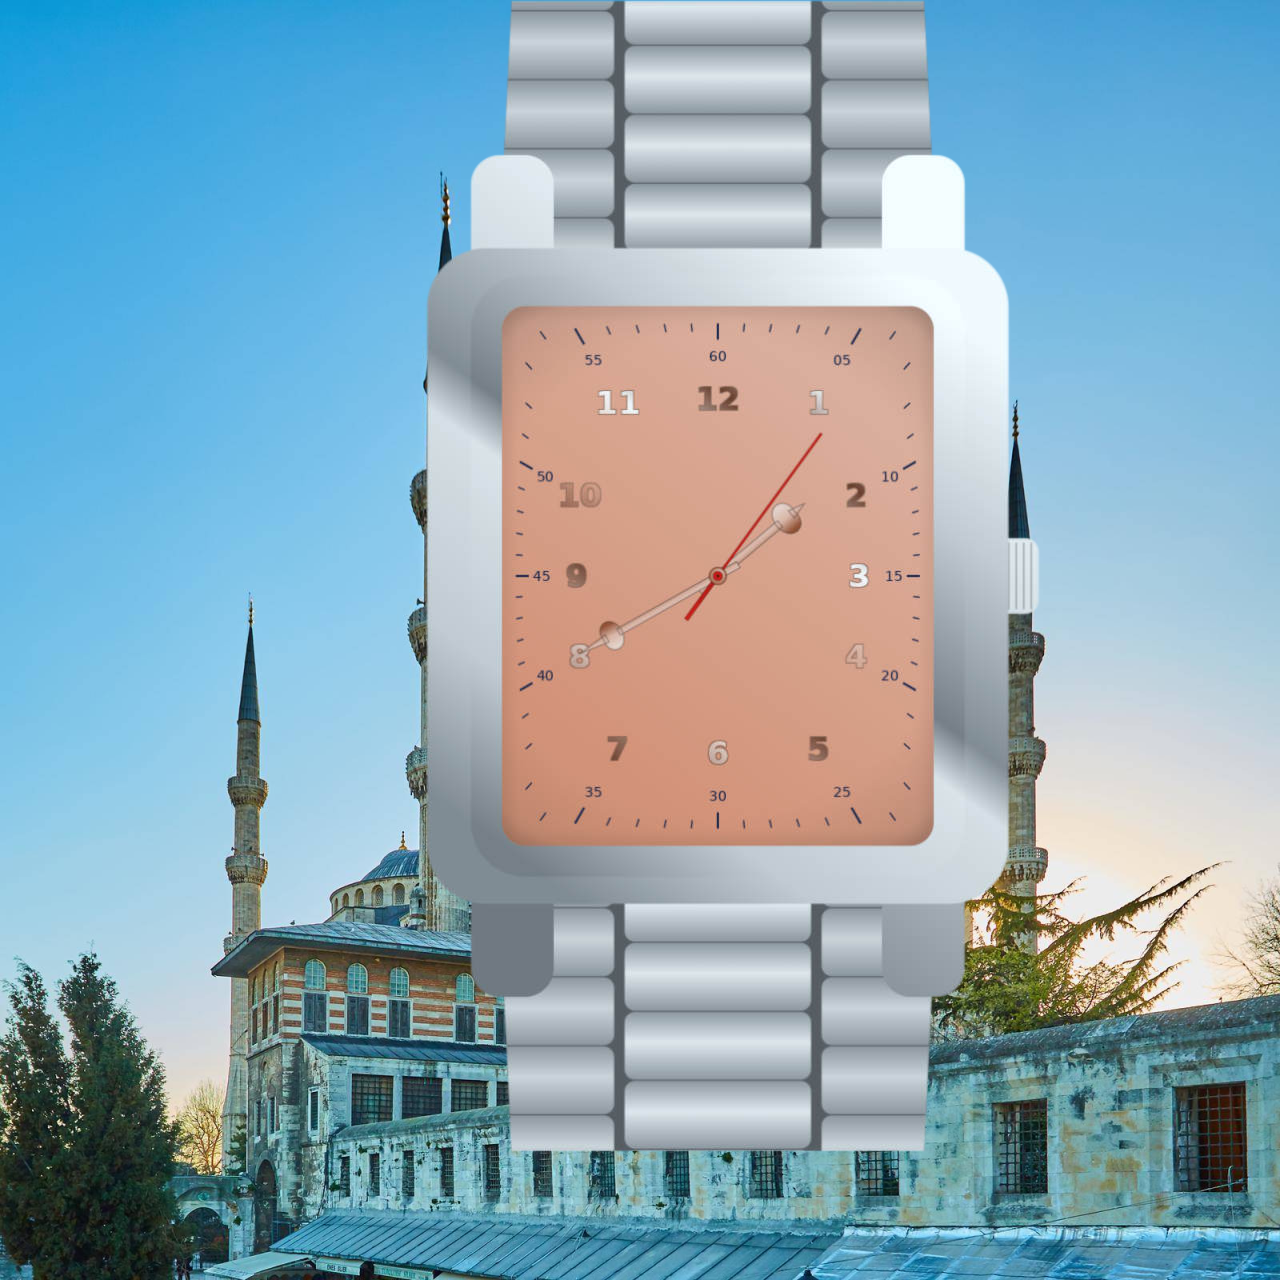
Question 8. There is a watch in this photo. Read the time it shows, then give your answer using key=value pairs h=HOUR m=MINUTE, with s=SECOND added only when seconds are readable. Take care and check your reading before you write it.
h=1 m=40 s=6
